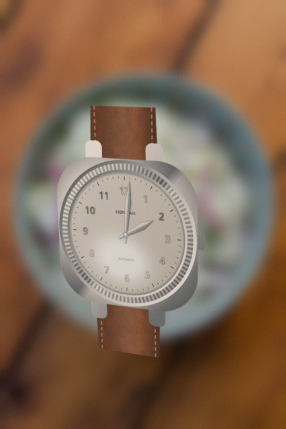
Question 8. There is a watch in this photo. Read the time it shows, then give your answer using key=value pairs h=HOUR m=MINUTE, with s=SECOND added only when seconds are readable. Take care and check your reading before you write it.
h=2 m=1
